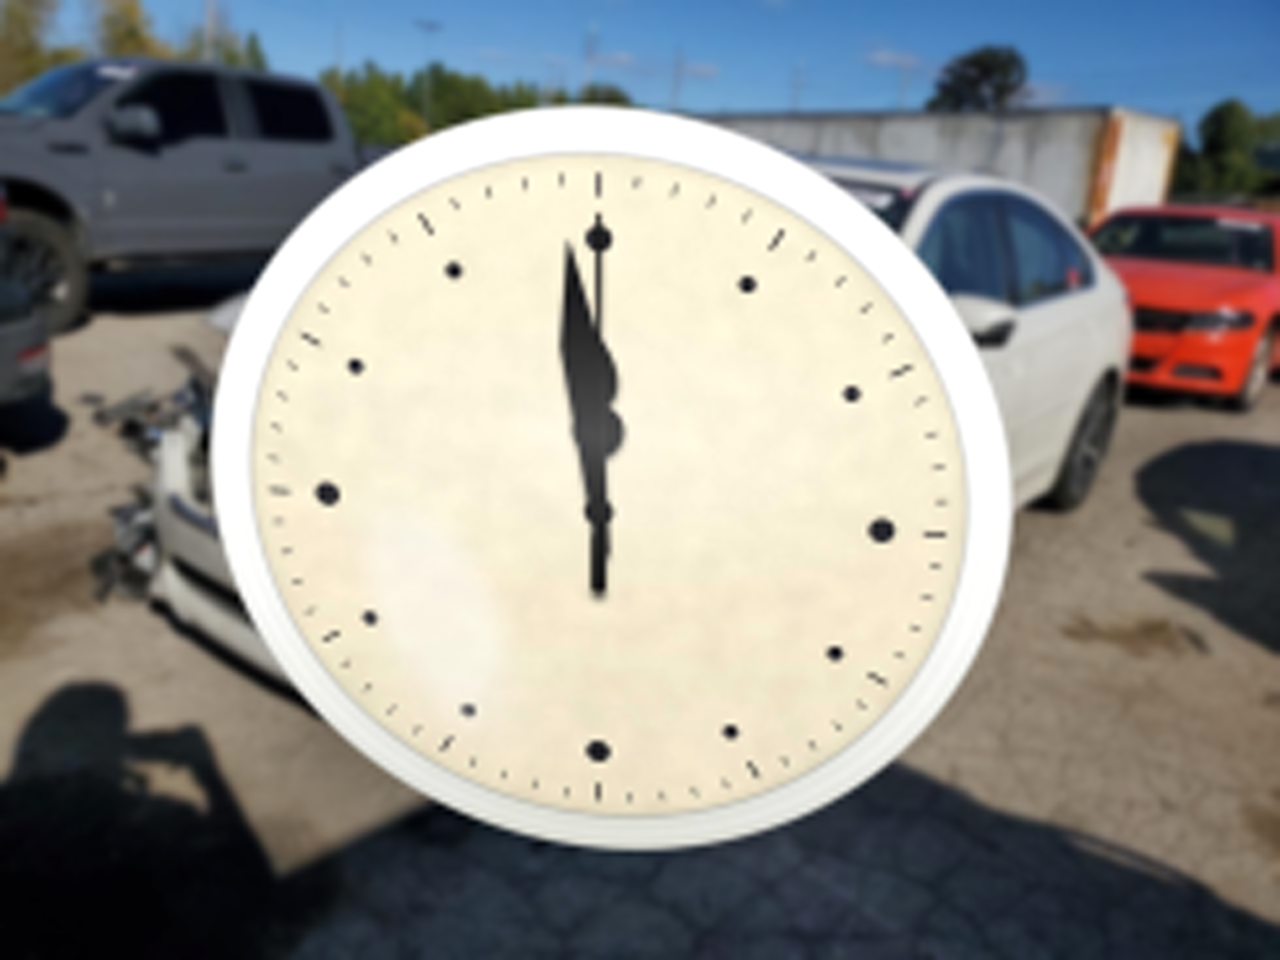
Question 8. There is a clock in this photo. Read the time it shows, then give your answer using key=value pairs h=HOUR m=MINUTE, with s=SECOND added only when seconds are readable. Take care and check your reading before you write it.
h=11 m=59 s=0
